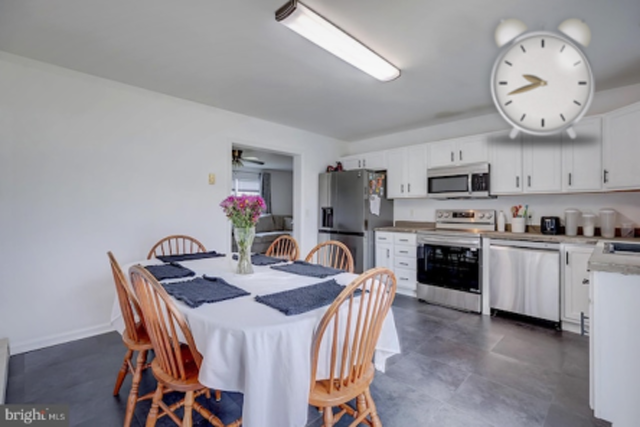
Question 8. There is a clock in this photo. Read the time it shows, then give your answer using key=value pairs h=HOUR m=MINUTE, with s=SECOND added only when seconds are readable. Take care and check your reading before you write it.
h=9 m=42
